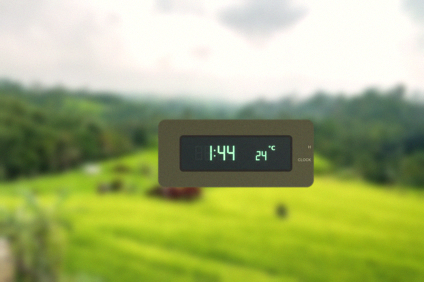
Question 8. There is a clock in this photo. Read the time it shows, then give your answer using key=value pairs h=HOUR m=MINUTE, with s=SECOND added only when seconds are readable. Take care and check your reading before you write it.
h=1 m=44
